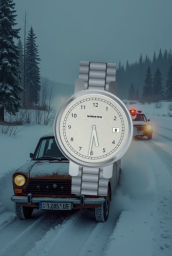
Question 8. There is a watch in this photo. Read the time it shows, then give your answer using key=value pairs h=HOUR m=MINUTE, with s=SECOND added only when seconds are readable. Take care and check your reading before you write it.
h=5 m=31
